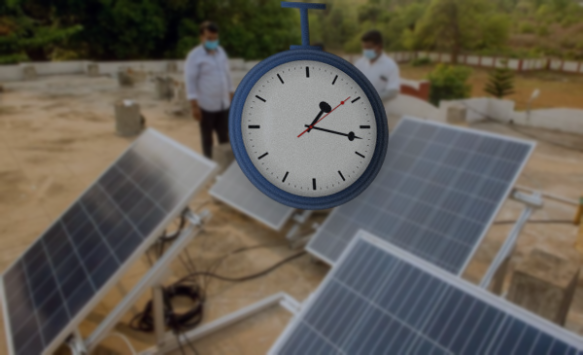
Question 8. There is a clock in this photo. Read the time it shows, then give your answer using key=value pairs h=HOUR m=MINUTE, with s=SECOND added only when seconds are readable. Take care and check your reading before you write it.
h=1 m=17 s=9
